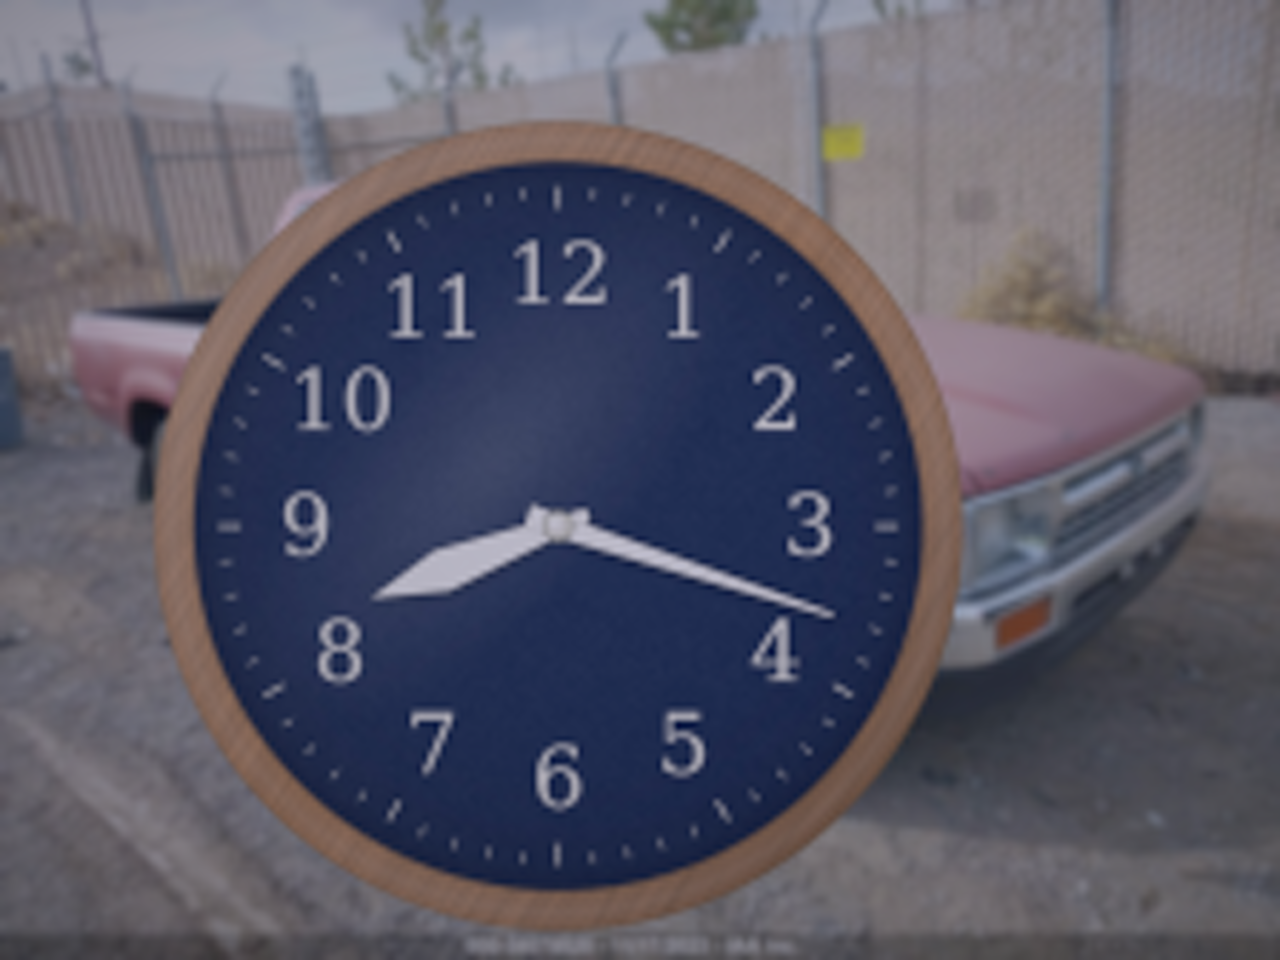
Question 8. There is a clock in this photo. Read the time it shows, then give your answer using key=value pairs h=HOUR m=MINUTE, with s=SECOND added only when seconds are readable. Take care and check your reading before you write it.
h=8 m=18
